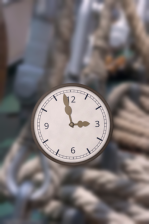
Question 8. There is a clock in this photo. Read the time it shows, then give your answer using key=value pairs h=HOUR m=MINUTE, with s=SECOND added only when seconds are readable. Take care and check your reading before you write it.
h=2 m=58
